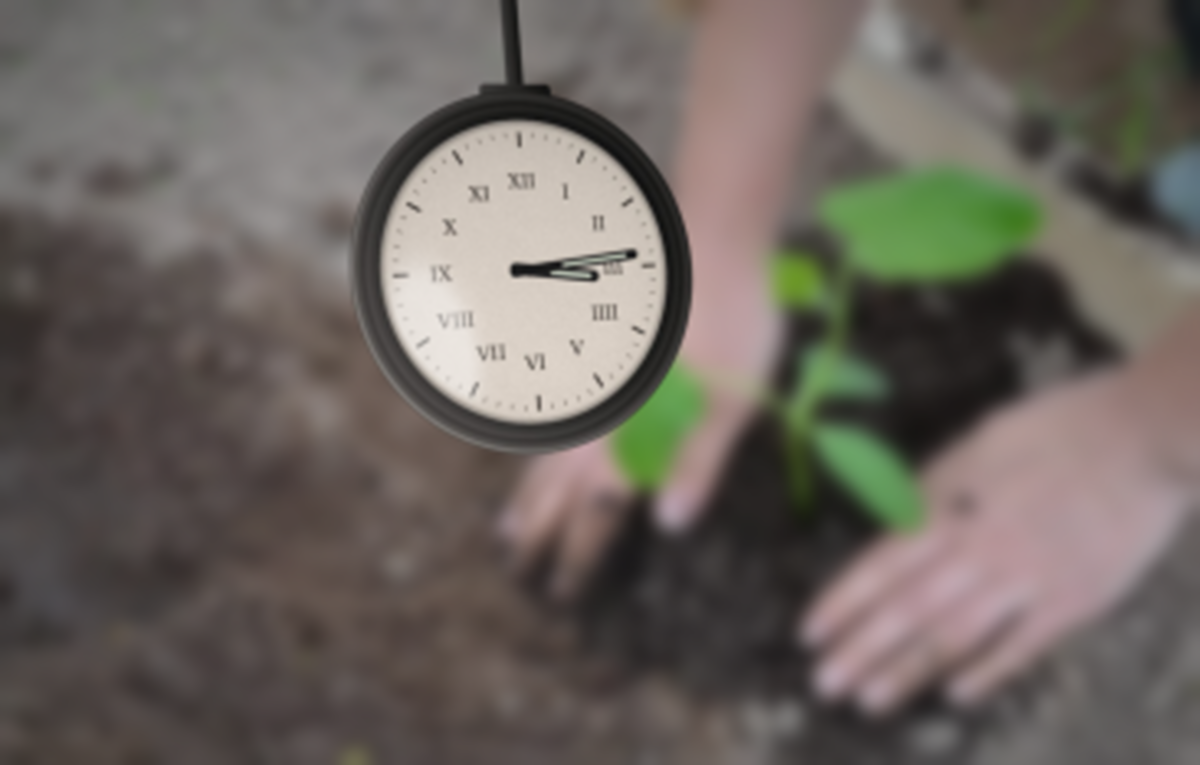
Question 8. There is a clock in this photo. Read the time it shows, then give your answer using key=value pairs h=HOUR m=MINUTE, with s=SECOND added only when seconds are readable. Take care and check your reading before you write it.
h=3 m=14
